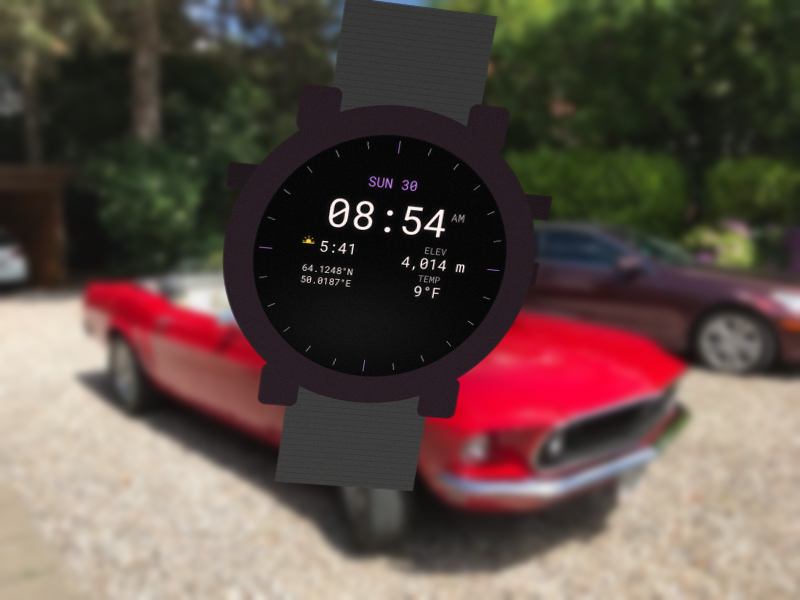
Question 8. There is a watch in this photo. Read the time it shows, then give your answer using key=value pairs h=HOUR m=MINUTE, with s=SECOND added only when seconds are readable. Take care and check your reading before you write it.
h=8 m=54
